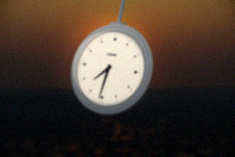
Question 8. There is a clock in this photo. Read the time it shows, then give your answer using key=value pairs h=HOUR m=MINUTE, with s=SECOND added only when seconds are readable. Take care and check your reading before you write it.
h=7 m=31
